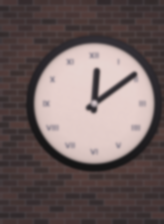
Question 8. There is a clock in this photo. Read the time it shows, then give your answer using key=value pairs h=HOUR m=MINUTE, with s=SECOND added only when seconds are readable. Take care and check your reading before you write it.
h=12 m=9
